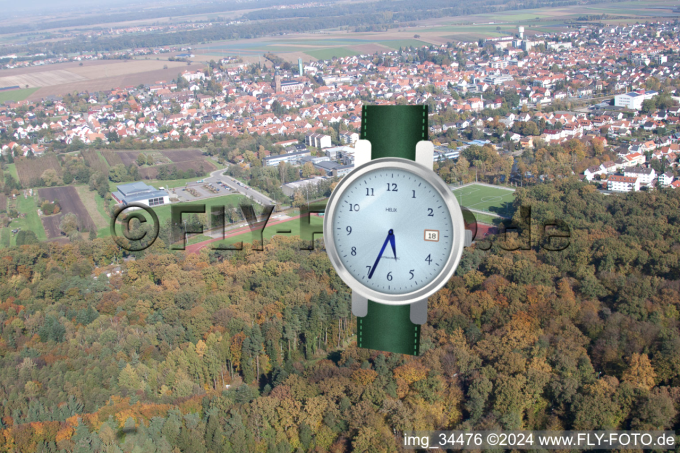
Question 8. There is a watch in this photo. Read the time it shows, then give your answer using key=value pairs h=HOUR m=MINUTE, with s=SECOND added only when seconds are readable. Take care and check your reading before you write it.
h=5 m=34
